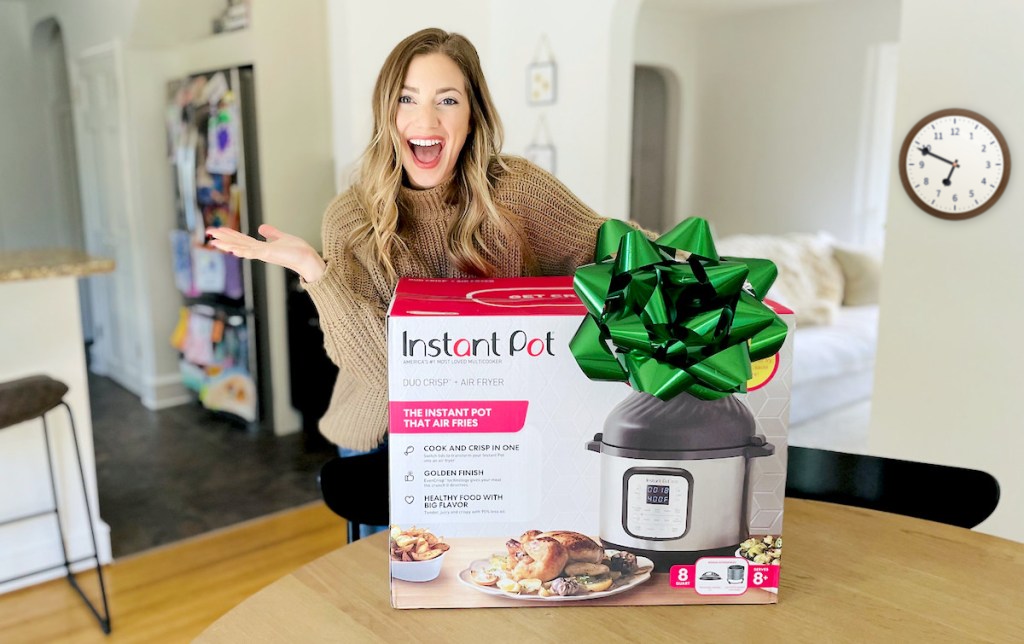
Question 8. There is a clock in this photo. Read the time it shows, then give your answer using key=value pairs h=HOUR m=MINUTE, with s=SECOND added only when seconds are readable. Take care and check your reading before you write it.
h=6 m=49
